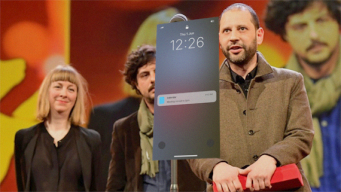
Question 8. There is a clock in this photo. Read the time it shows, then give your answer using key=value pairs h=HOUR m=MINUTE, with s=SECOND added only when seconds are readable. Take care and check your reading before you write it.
h=12 m=26
